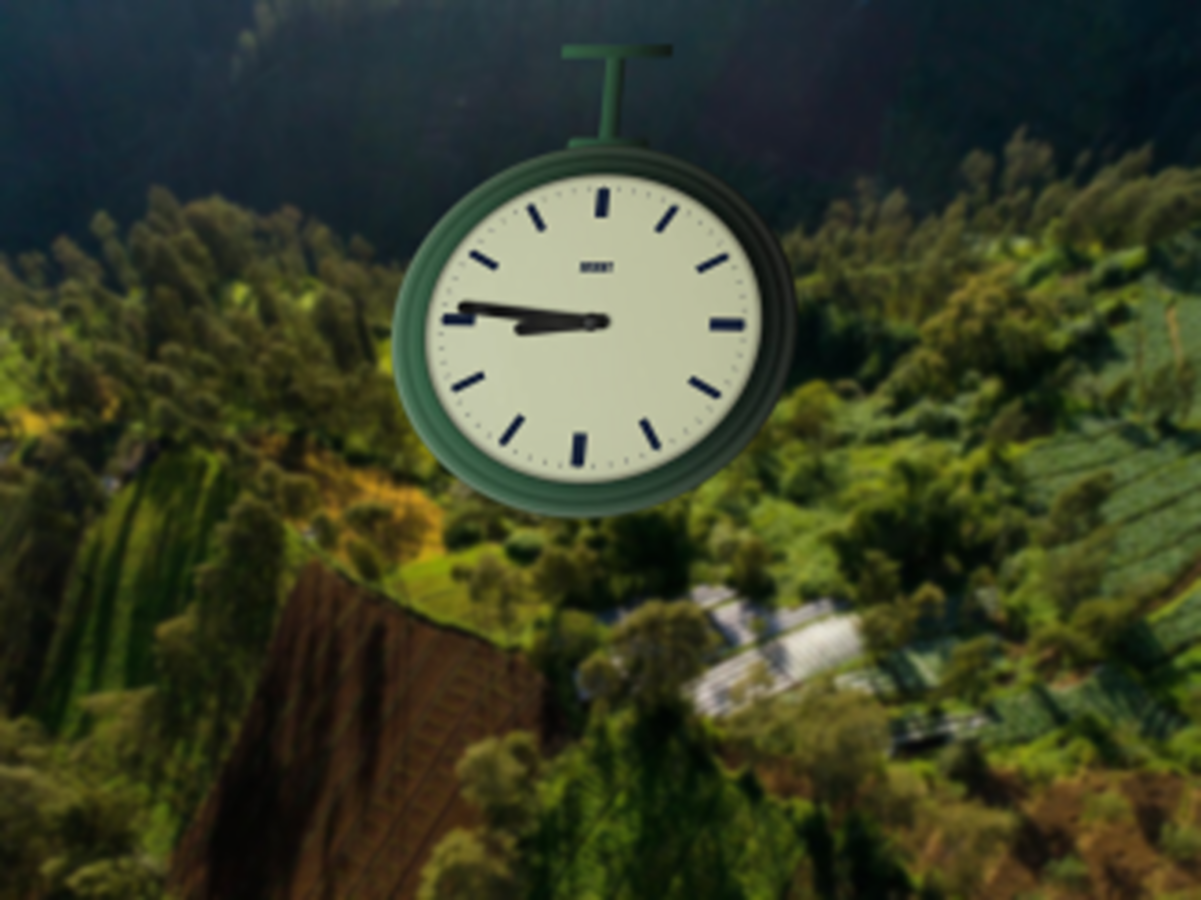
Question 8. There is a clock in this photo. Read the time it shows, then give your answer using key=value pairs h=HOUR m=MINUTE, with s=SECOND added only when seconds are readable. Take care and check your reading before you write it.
h=8 m=46
